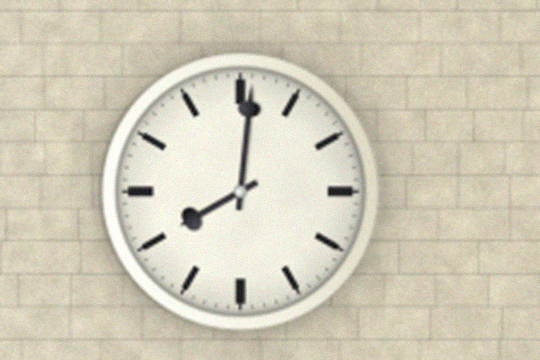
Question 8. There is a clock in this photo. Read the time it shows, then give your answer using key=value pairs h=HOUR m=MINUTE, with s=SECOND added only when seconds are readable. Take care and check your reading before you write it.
h=8 m=1
